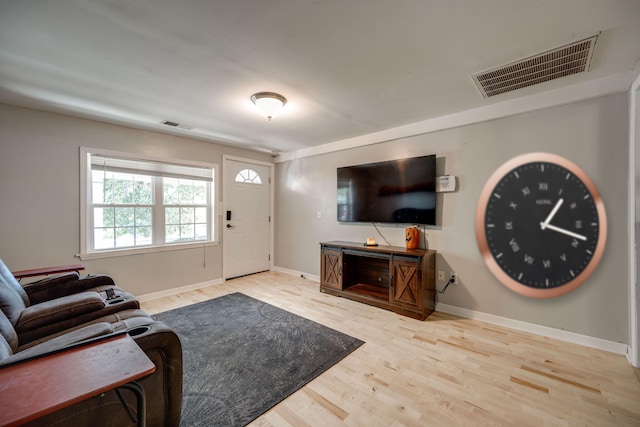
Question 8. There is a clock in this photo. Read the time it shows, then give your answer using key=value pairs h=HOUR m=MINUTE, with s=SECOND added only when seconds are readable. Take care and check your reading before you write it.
h=1 m=18
